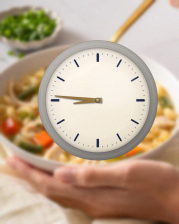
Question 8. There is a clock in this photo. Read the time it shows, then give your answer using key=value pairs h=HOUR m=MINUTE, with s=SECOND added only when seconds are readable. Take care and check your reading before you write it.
h=8 m=46
